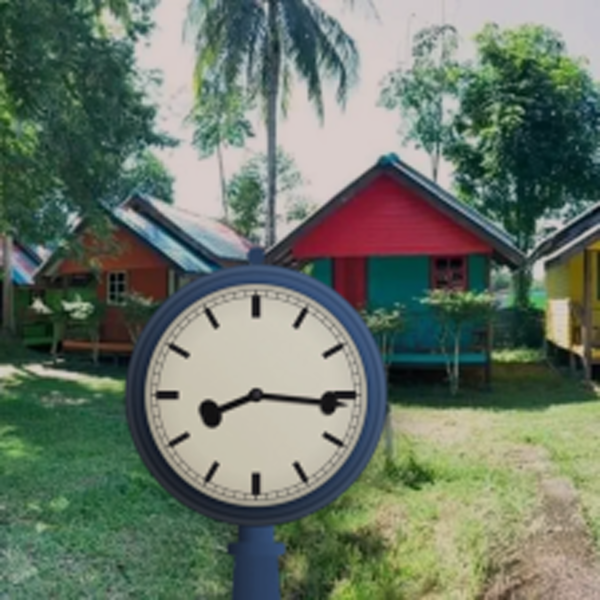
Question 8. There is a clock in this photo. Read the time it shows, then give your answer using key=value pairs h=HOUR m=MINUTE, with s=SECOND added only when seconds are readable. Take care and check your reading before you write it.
h=8 m=16
